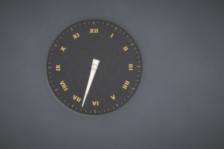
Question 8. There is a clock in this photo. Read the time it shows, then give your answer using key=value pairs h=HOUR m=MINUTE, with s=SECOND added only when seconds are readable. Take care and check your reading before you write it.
h=6 m=33
